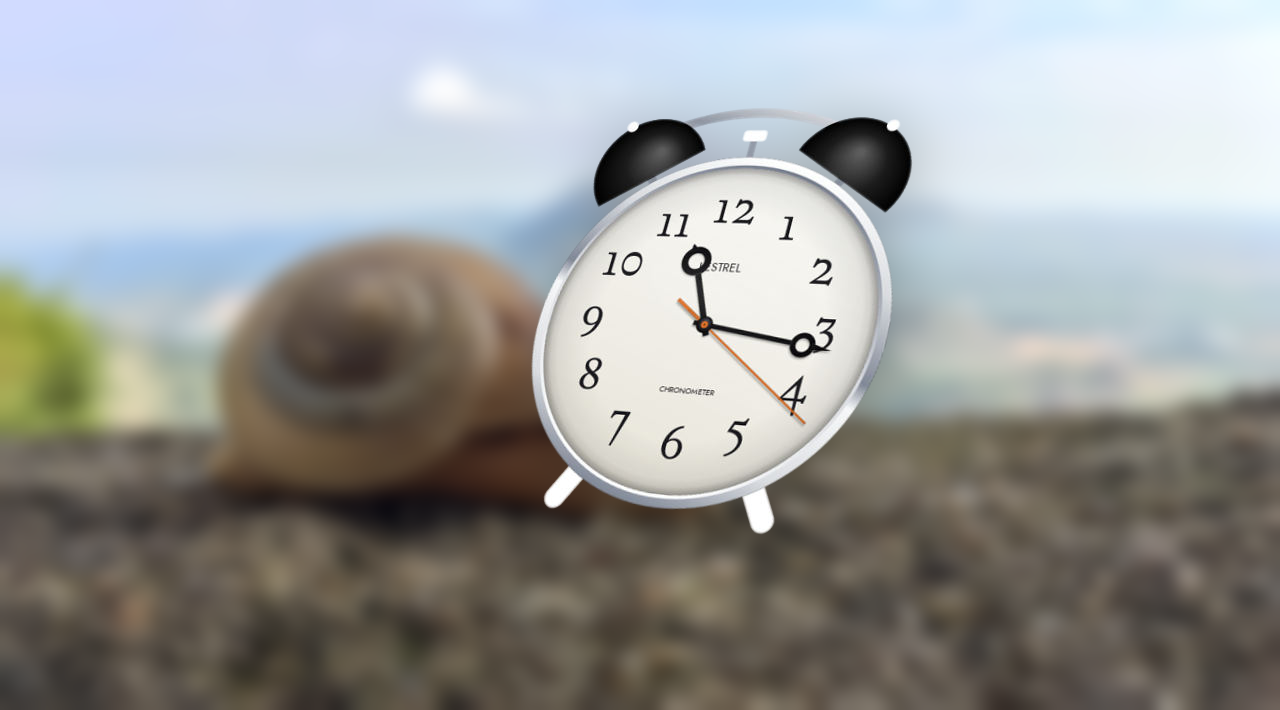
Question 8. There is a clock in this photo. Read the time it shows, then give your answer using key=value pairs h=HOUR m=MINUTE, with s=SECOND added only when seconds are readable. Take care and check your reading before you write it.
h=11 m=16 s=21
